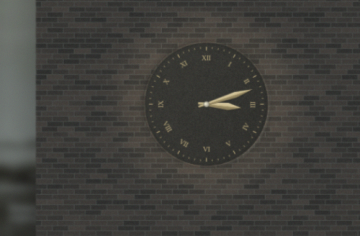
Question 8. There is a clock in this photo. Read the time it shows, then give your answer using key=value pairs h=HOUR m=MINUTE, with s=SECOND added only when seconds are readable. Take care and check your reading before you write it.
h=3 m=12
